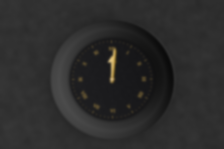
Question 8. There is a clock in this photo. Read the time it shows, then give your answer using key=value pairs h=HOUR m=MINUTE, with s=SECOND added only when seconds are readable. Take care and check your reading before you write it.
h=12 m=1
